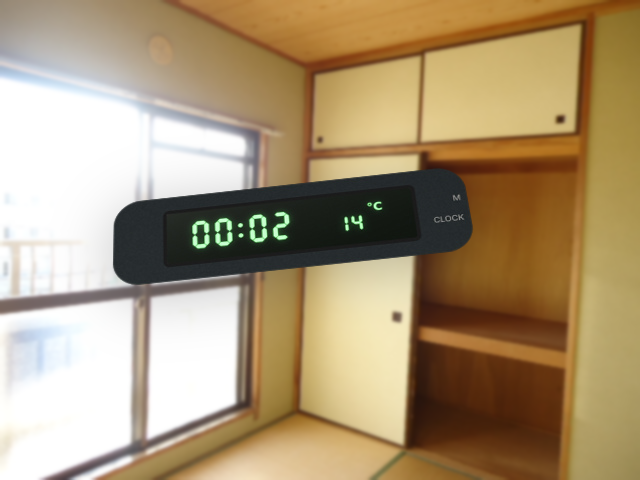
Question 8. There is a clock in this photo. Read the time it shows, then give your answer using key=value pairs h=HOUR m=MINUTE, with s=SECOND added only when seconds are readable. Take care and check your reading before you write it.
h=0 m=2
